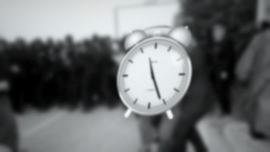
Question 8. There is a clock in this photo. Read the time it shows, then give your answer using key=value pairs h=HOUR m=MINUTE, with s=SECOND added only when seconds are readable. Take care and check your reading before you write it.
h=11 m=26
